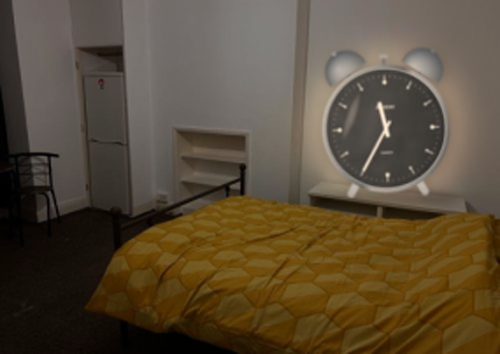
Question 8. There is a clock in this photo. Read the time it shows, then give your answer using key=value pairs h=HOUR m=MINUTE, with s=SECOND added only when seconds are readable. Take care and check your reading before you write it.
h=11 m=35
